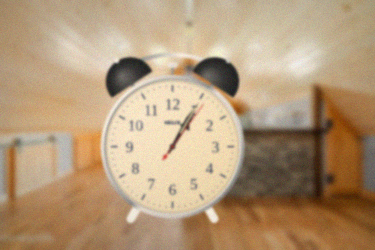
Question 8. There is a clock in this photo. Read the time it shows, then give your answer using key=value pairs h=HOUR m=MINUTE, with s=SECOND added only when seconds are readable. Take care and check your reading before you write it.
h=1 m=5 s=6
